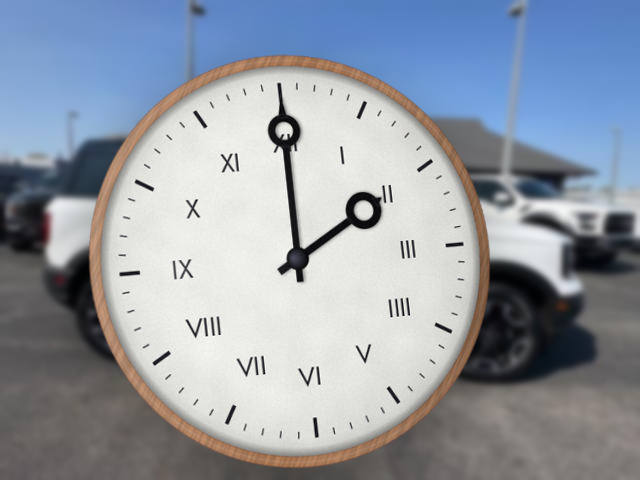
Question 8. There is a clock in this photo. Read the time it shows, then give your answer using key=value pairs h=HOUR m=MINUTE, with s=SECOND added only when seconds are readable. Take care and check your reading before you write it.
h=2 m=0
